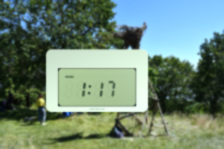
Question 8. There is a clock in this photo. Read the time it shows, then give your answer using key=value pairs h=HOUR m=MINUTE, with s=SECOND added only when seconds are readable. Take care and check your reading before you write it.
h=1 m=17
